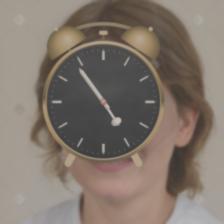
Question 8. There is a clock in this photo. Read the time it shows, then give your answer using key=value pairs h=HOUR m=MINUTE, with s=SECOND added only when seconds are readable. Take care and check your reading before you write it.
h=4 m=54
